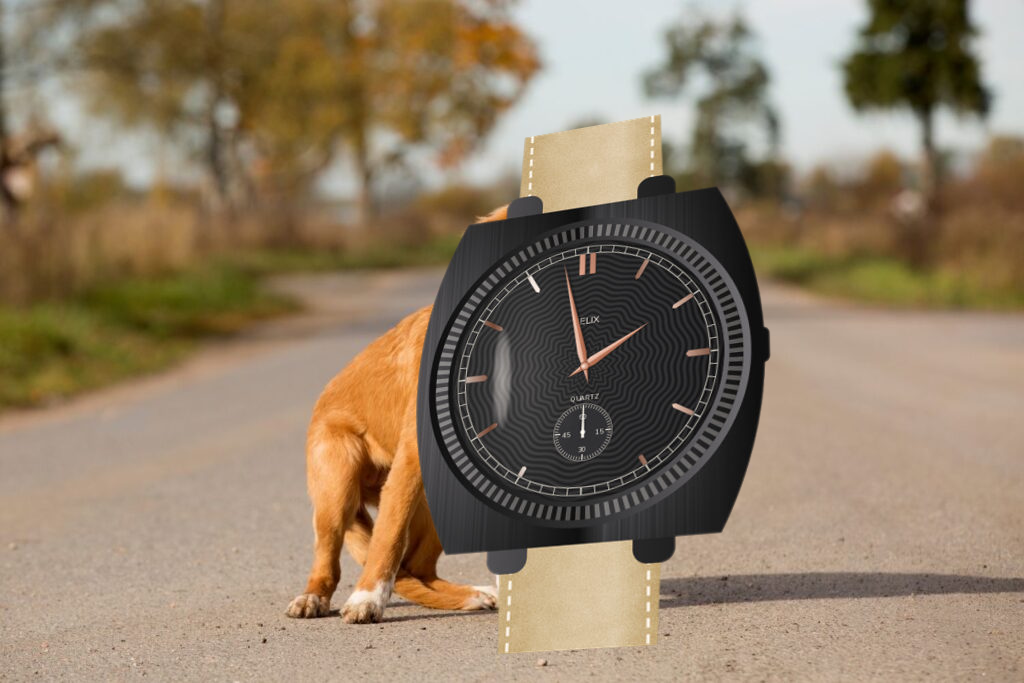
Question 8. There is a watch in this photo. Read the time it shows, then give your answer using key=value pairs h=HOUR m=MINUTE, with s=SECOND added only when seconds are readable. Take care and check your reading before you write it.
h=1 m=58
